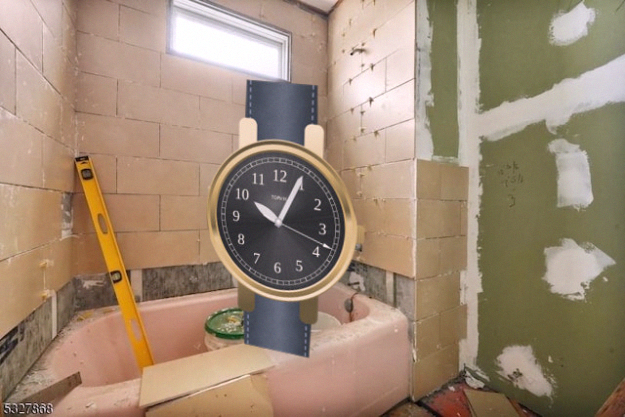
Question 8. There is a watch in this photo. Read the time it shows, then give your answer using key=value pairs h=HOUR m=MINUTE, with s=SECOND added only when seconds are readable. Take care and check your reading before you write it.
h=10 m=4 s=18
